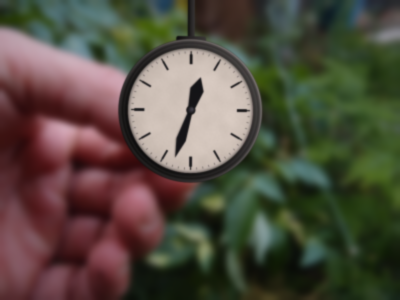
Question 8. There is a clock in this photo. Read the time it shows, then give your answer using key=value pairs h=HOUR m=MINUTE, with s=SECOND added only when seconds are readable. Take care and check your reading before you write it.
h=12 m=33
